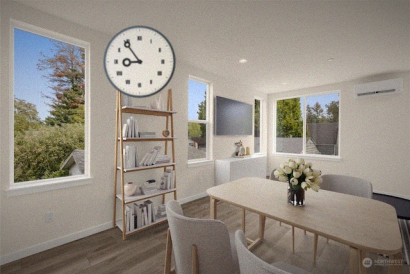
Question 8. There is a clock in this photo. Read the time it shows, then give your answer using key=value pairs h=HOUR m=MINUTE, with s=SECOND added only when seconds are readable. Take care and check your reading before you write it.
h=8 m=54
